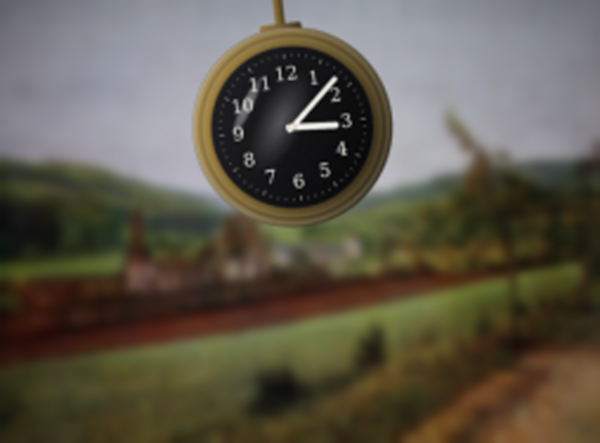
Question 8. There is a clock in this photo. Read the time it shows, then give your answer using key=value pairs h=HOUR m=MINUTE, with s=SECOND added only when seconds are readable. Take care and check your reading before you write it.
h=3 m=8
